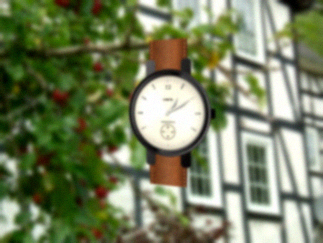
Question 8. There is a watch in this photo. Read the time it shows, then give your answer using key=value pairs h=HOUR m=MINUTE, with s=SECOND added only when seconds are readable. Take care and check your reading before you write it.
h=1 m=10
